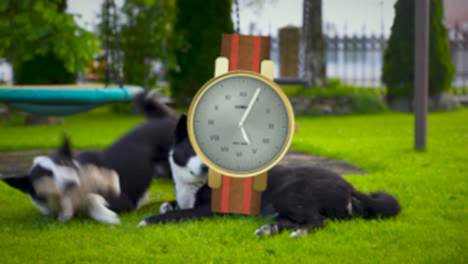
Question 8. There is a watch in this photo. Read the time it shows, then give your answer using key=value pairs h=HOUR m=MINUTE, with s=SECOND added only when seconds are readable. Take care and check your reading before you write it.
h=5 m=4
